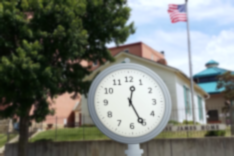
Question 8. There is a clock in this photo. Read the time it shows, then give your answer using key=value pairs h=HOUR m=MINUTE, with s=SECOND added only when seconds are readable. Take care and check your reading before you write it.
h=12 m=26
